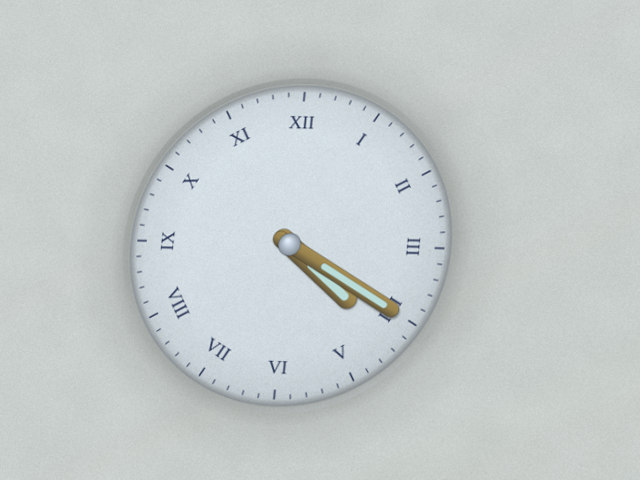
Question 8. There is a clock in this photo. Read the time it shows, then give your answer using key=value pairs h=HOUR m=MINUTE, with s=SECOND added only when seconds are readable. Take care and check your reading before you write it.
h=4 m=20
